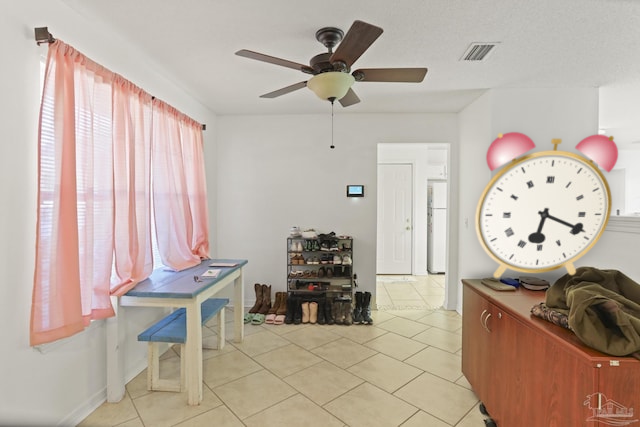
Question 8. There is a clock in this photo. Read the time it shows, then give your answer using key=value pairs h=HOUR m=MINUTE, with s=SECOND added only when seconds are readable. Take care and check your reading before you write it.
h=6 m=19
